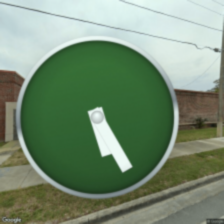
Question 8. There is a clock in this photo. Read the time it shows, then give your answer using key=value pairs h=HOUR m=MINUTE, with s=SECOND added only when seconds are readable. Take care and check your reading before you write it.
h=5 m=25
